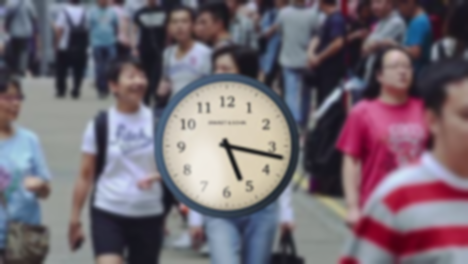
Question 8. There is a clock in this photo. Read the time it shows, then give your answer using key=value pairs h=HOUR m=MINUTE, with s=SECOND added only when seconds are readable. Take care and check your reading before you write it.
h=5 m=17
